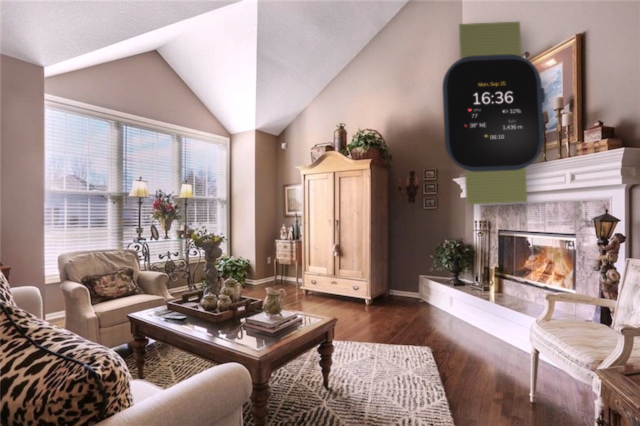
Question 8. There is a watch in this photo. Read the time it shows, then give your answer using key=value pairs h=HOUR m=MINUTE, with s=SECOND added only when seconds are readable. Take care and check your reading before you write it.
h=16 m=36
